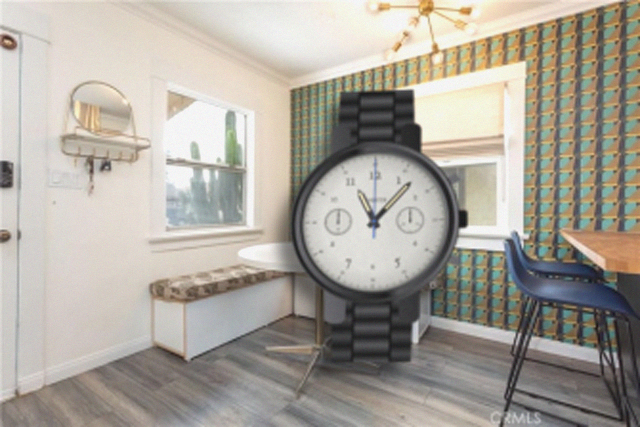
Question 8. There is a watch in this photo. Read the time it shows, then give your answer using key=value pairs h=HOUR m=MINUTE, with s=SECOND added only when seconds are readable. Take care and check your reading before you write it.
h=11 m=7
